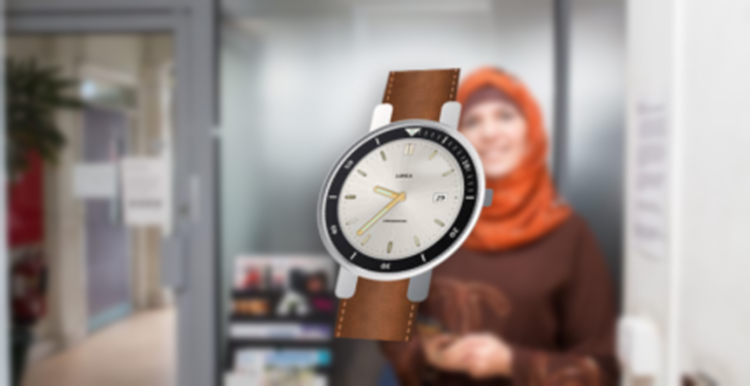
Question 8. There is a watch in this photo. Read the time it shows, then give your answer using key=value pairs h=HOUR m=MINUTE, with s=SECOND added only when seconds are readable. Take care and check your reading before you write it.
h=9 m=37
